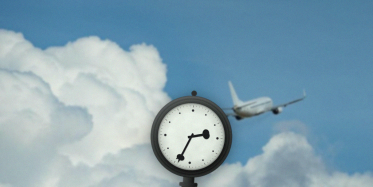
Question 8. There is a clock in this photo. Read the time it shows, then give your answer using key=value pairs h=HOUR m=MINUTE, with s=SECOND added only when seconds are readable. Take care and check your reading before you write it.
h=2 m=34
